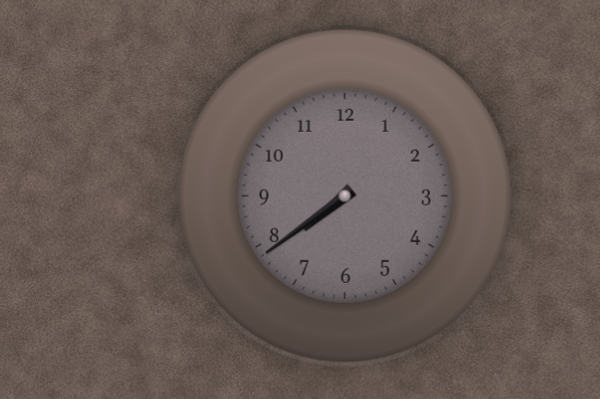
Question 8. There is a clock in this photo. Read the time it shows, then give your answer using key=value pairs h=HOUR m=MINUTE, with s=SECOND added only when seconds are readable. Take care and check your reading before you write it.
h=7 m=39
